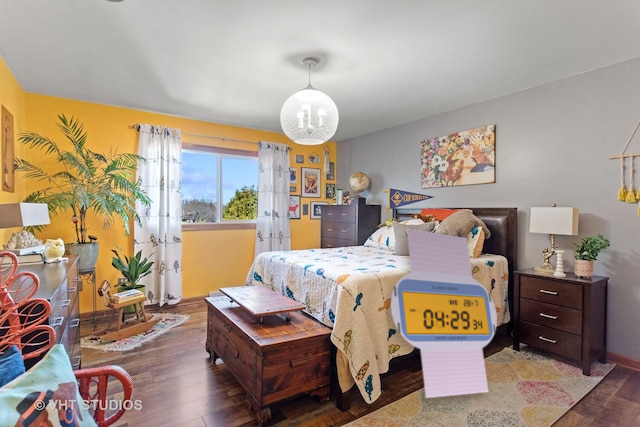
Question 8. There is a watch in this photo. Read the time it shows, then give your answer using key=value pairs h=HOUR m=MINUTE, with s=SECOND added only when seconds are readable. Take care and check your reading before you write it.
h=4 m=29 s=34
